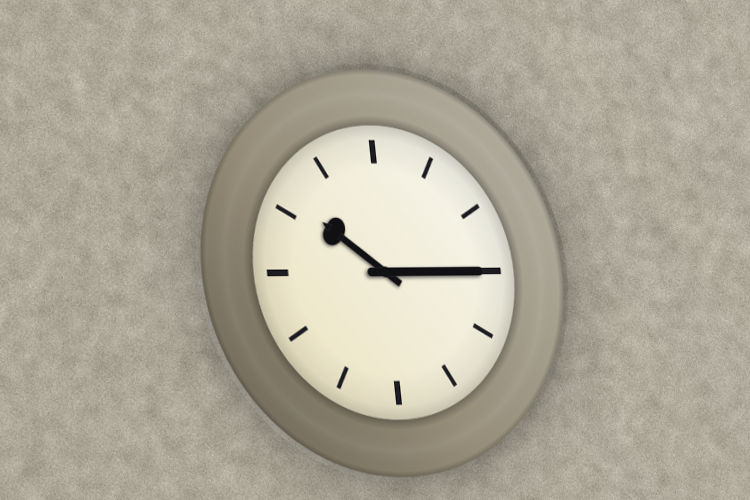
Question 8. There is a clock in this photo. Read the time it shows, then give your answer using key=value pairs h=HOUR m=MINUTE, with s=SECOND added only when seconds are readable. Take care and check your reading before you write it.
h=10 m=15
